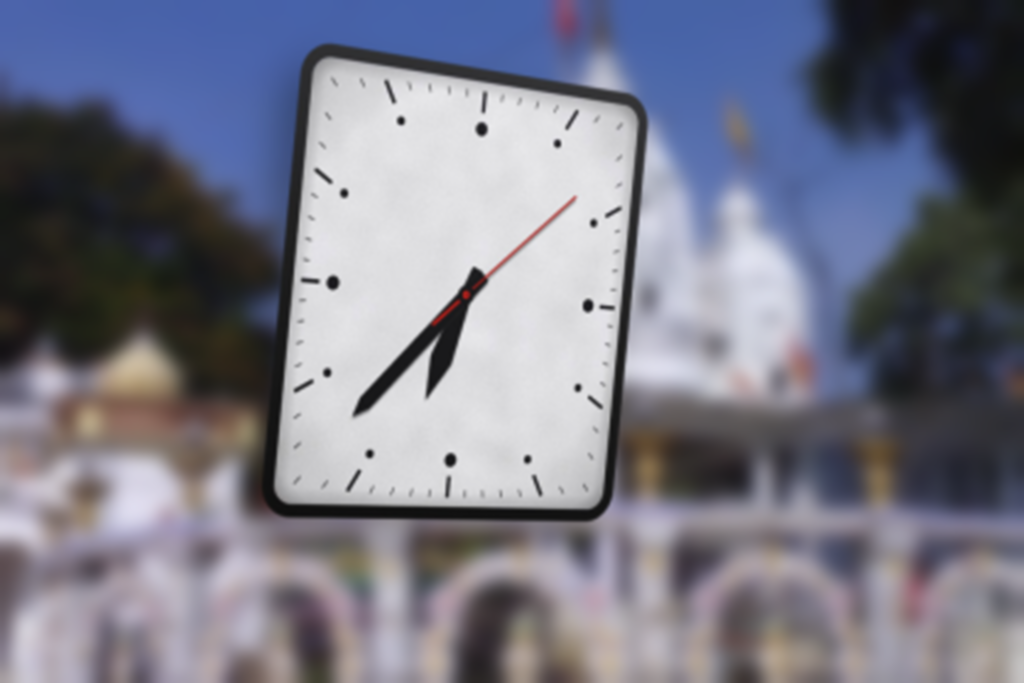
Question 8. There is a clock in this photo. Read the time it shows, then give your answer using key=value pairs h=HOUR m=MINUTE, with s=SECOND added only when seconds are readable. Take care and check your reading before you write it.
h=6 m=37 s=8
